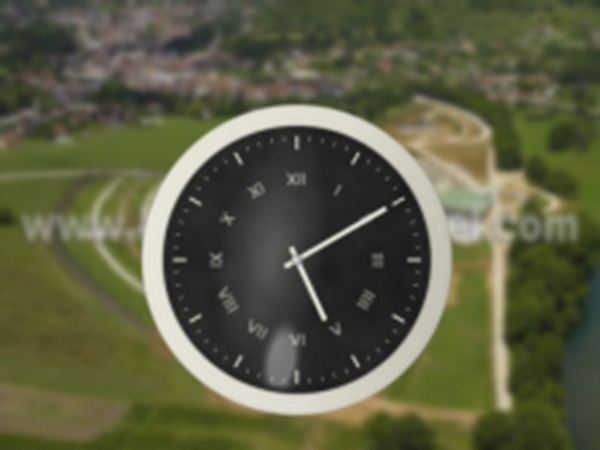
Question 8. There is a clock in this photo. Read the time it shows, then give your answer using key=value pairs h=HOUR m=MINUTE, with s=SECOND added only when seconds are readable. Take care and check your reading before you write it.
h=5 m=10
